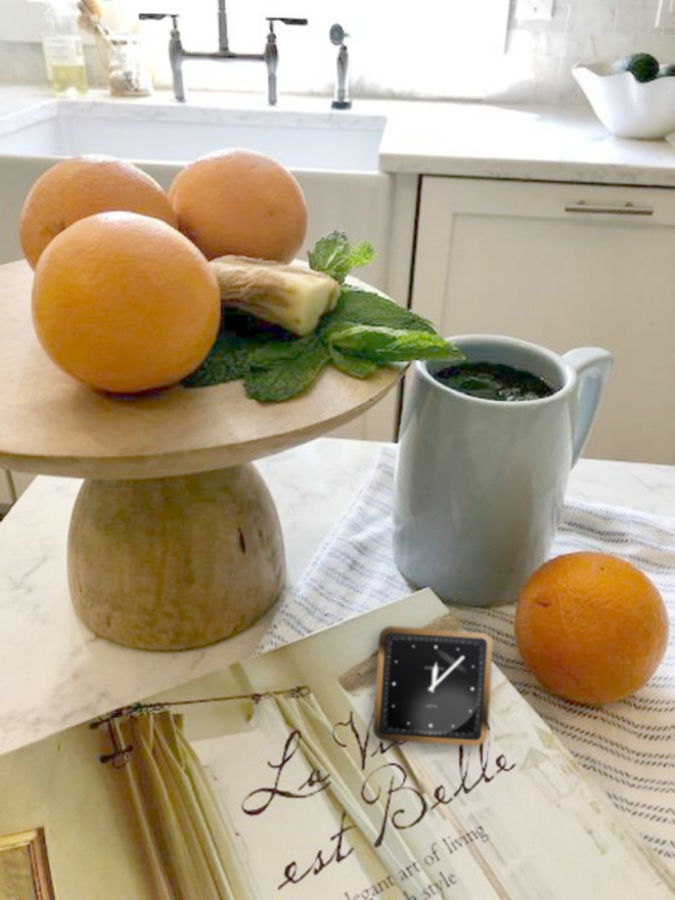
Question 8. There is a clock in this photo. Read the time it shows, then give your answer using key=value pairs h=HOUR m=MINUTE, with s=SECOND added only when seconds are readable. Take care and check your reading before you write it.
h=12 m=7
